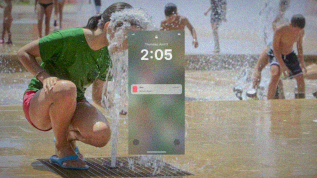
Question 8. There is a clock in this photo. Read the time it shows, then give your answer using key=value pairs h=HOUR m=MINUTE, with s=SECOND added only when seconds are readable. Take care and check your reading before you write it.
h=2 m=5
